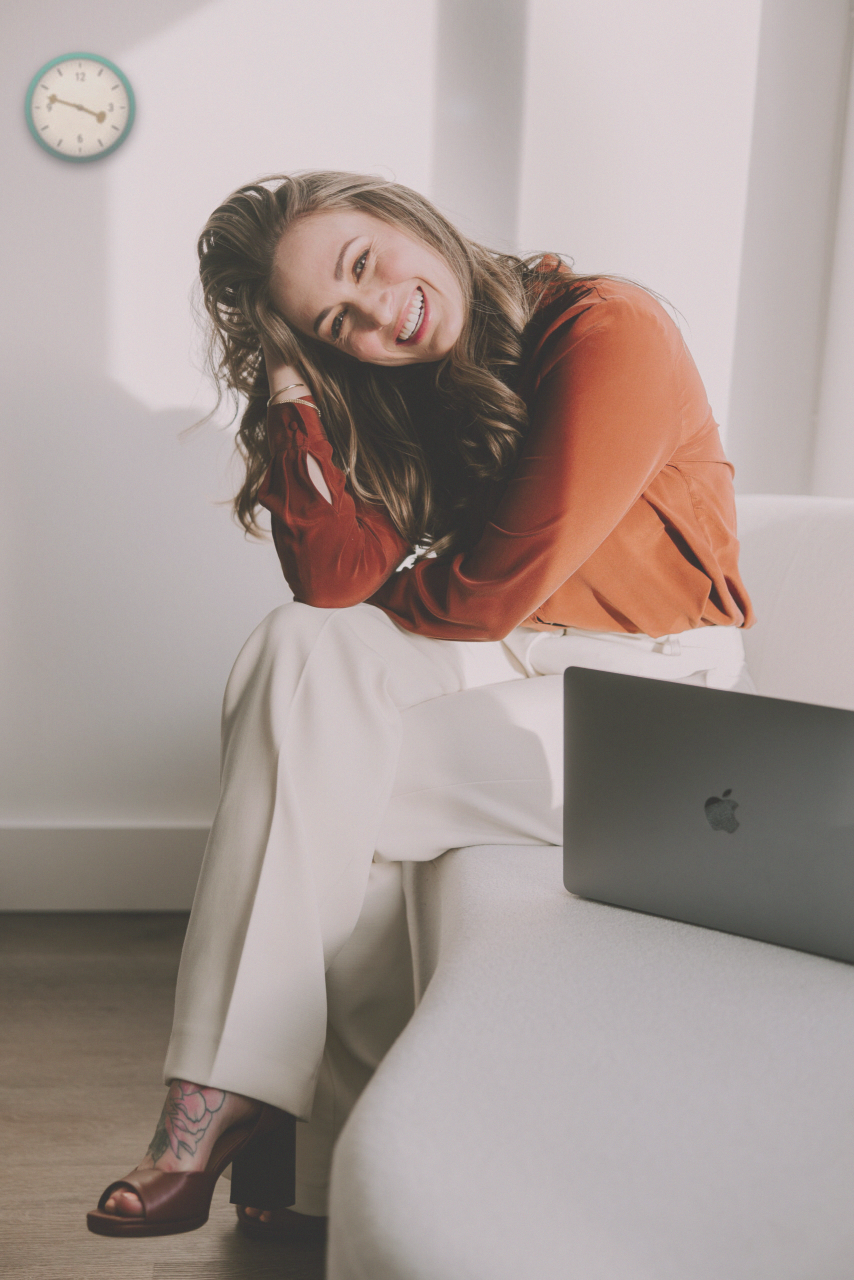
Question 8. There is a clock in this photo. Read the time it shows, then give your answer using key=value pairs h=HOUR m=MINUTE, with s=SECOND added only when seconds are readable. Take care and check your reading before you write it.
h=3 m=48
